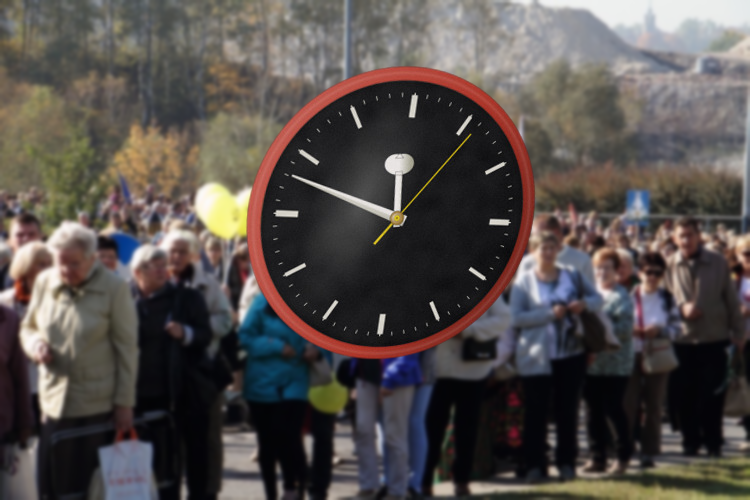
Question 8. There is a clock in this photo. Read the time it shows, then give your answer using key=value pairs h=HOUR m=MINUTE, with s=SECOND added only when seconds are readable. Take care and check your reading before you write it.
h=11 m=48 s=6
